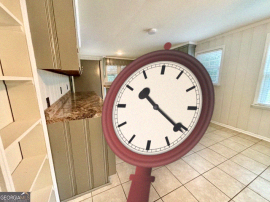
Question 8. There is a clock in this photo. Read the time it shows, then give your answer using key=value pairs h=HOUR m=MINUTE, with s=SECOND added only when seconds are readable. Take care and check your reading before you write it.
h=10 m=21
